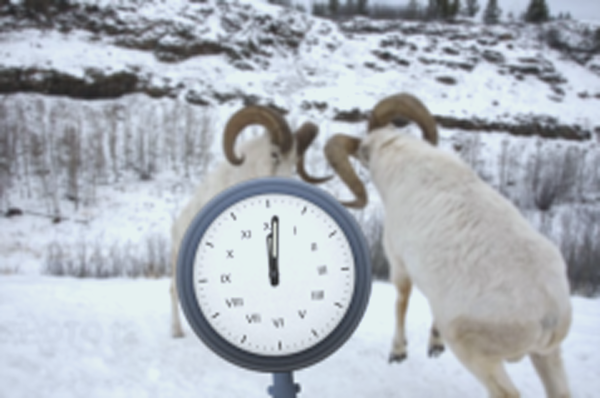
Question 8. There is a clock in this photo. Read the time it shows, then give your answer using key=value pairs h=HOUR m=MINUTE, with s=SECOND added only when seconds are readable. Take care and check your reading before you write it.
h=12 m=1
